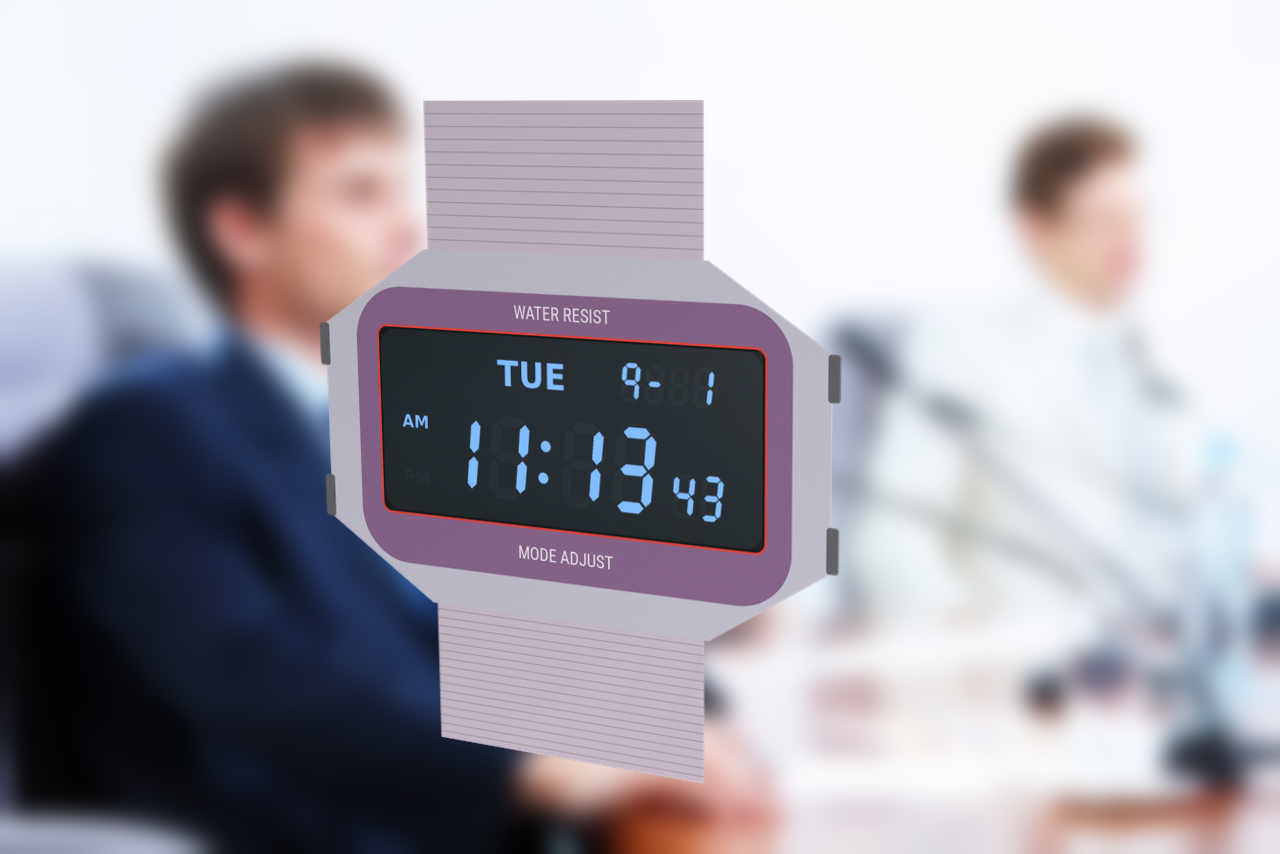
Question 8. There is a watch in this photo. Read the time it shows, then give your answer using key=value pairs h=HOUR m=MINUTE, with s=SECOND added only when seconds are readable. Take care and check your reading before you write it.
h=11 m=13 s=43
